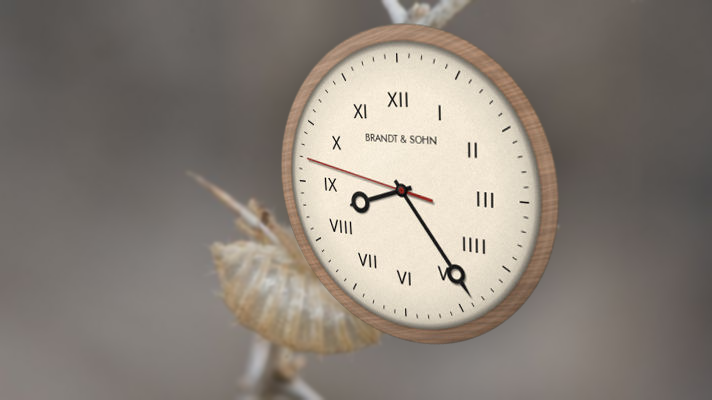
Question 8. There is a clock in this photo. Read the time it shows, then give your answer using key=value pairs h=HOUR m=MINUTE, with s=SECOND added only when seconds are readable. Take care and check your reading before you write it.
h=8 m=23 s=47
